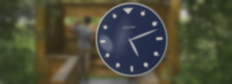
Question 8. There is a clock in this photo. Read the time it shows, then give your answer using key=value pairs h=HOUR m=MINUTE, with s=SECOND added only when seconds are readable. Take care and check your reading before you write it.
h=5 m=12
